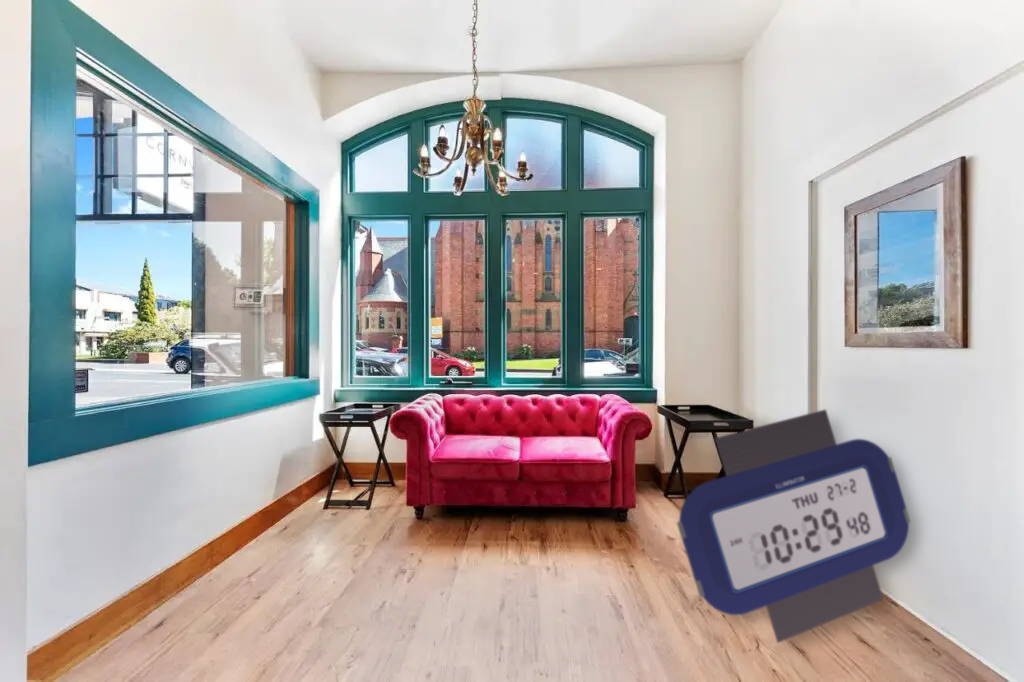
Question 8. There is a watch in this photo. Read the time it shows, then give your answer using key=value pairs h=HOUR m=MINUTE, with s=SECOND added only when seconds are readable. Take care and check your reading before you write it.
h=10 m=29 s=48
